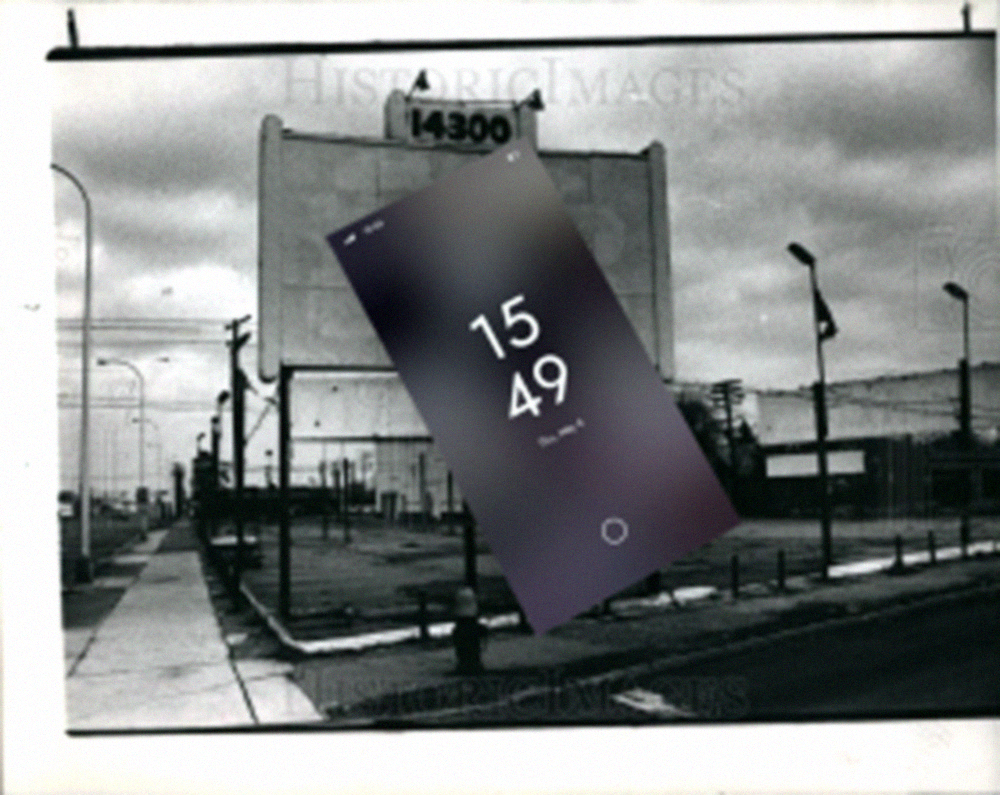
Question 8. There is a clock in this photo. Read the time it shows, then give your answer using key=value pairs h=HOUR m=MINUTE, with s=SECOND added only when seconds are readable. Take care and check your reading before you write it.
h=15 m=49
